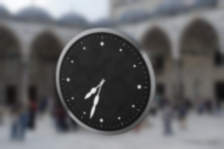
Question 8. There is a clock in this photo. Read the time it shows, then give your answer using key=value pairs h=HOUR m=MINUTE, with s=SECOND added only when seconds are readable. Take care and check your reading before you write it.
h=7 m=33
